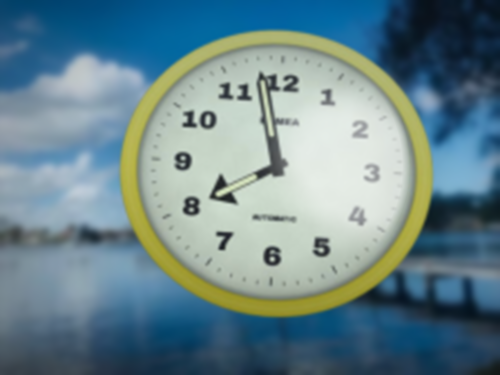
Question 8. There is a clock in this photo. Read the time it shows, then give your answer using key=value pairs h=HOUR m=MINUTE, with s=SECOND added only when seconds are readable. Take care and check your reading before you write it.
h=7 m=58
